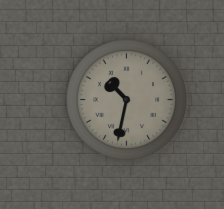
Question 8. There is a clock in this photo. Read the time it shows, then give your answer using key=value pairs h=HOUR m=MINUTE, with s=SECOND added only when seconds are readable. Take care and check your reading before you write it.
h=10 m=32
